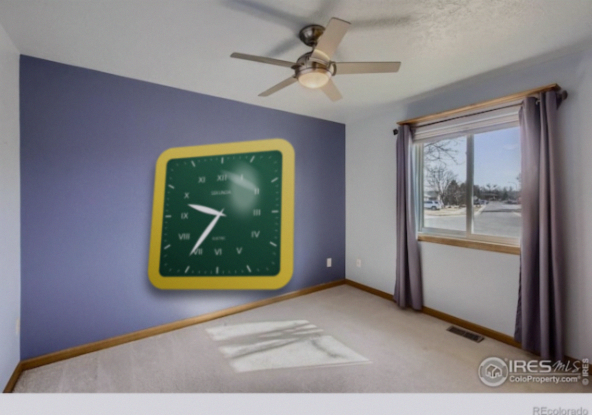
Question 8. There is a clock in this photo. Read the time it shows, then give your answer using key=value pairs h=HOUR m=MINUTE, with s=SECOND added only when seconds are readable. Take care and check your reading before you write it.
h=9 m=36
